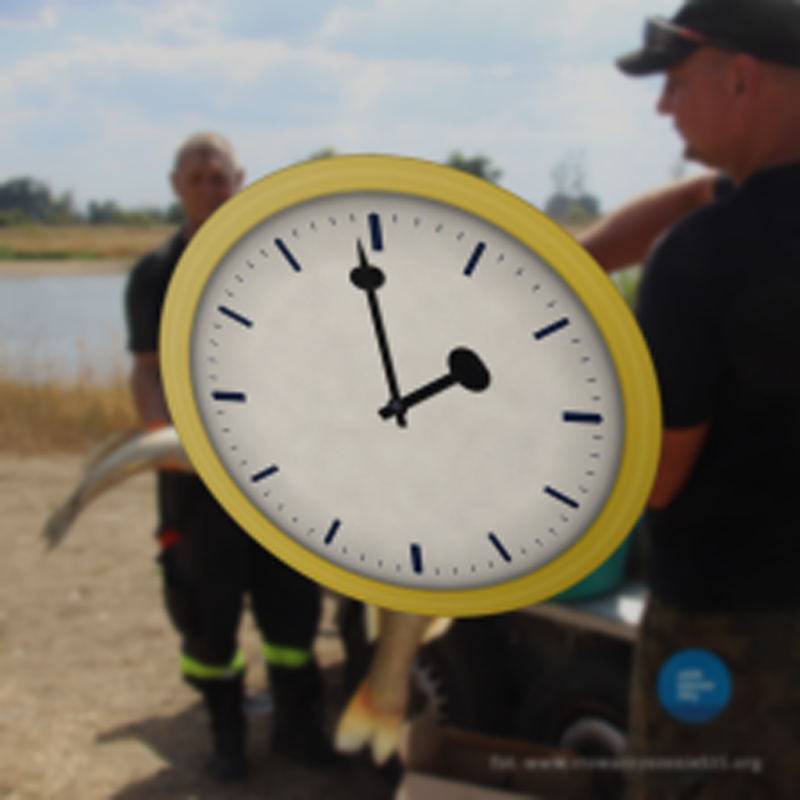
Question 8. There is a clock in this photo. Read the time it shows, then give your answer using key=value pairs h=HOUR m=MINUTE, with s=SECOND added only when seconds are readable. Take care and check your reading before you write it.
h=1 m=59
